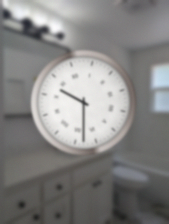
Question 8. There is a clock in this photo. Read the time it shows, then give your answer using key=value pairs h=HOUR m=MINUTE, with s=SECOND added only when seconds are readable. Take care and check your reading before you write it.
h=10 m=33
